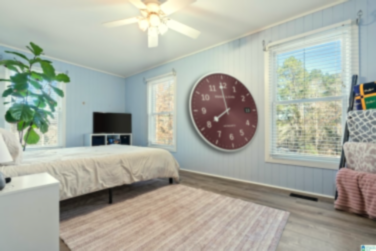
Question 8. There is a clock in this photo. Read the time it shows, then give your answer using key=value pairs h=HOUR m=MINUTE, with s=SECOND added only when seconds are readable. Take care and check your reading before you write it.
h=7 m=59
